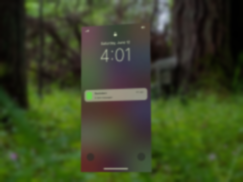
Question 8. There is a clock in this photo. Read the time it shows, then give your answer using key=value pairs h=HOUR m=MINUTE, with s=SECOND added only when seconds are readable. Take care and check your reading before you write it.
h=4 m=1
